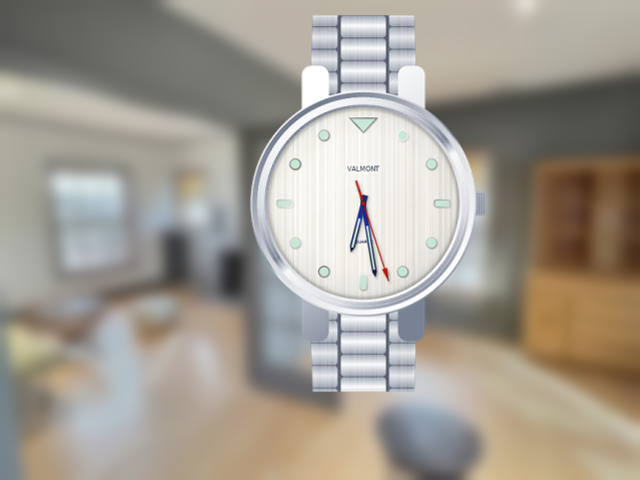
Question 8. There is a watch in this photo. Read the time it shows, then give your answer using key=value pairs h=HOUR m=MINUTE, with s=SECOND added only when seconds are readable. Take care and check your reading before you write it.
h=6 m=28 s=27
